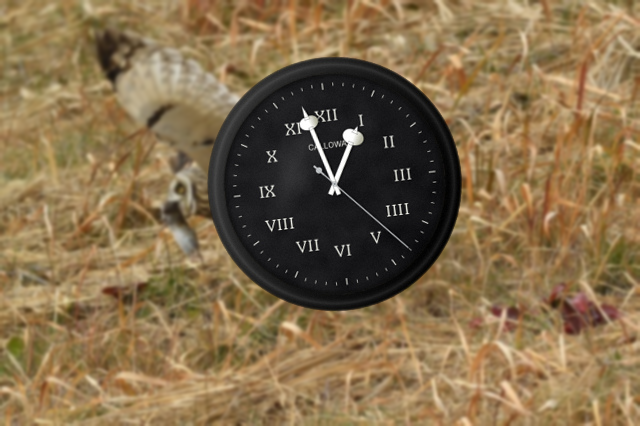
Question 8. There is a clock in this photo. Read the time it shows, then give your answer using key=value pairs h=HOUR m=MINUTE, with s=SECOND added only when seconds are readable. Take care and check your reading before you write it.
h=12 m=57 s=23
